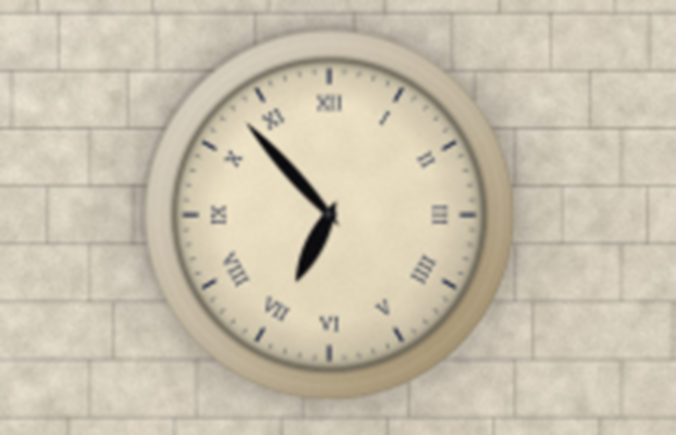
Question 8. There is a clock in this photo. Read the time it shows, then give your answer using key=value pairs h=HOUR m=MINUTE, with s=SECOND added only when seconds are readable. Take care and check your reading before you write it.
h=6 m=53
